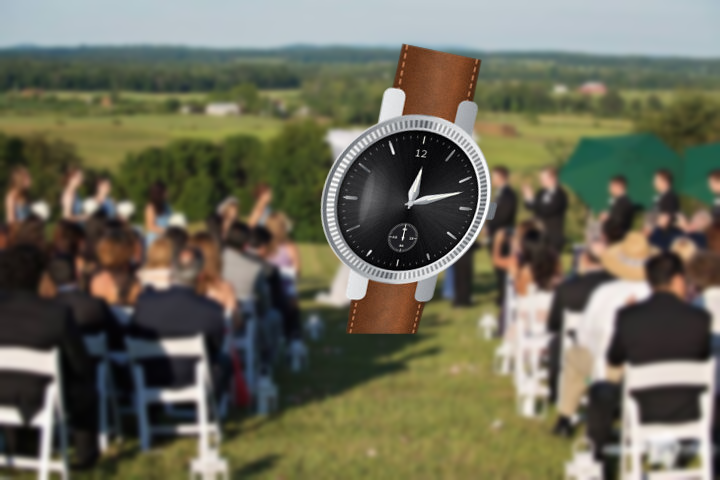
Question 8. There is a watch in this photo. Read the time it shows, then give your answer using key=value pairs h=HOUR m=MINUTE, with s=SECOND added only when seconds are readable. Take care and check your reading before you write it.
h=12 m=12
